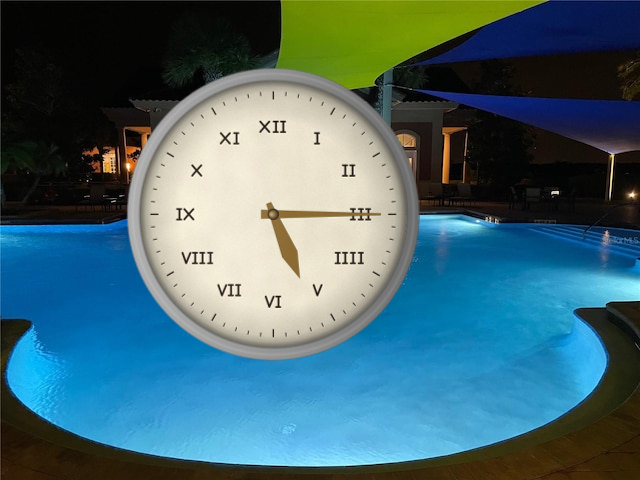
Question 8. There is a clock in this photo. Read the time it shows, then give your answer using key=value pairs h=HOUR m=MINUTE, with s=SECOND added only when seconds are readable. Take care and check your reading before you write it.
h=5 m=15
